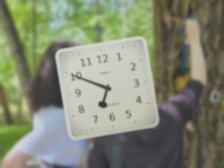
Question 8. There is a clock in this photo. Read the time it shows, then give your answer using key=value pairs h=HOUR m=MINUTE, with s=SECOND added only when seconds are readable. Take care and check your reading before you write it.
h=6 m=50
